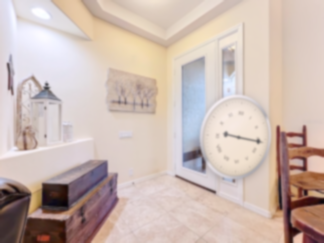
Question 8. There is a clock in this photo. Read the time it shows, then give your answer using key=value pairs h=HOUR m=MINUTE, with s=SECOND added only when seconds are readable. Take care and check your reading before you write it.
h=9 m=16
